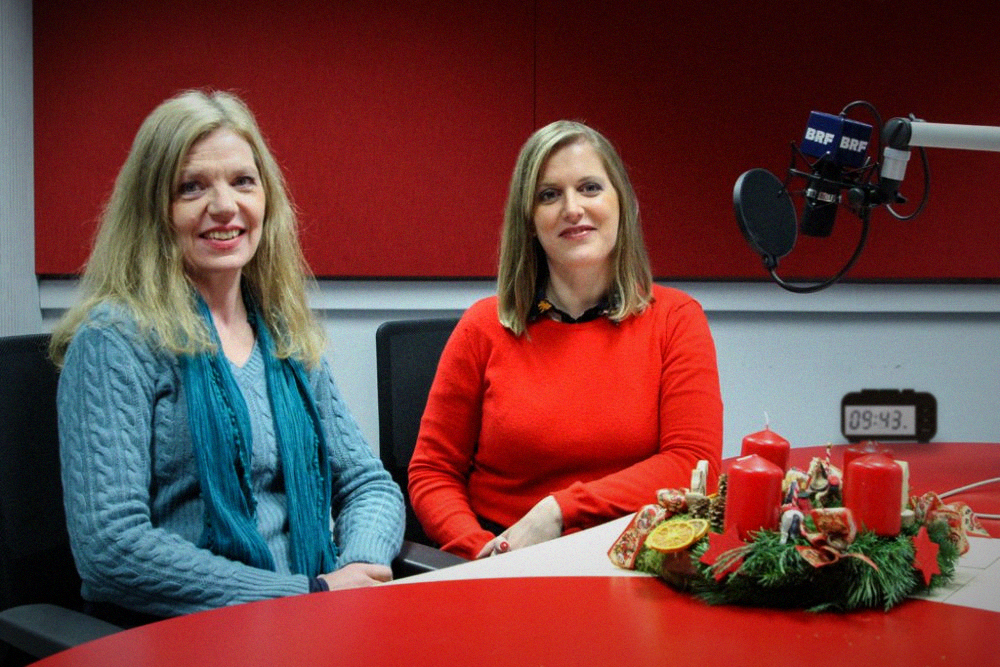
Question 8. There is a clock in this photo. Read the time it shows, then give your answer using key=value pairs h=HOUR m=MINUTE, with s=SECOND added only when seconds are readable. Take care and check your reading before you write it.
h=9 m=43
